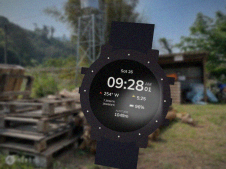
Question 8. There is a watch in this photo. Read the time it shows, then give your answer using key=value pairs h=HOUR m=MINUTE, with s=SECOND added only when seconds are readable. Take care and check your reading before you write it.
h=9 m=28
